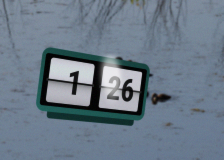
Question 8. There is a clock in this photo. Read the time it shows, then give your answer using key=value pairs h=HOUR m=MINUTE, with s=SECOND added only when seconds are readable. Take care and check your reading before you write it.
h=1 m=26
